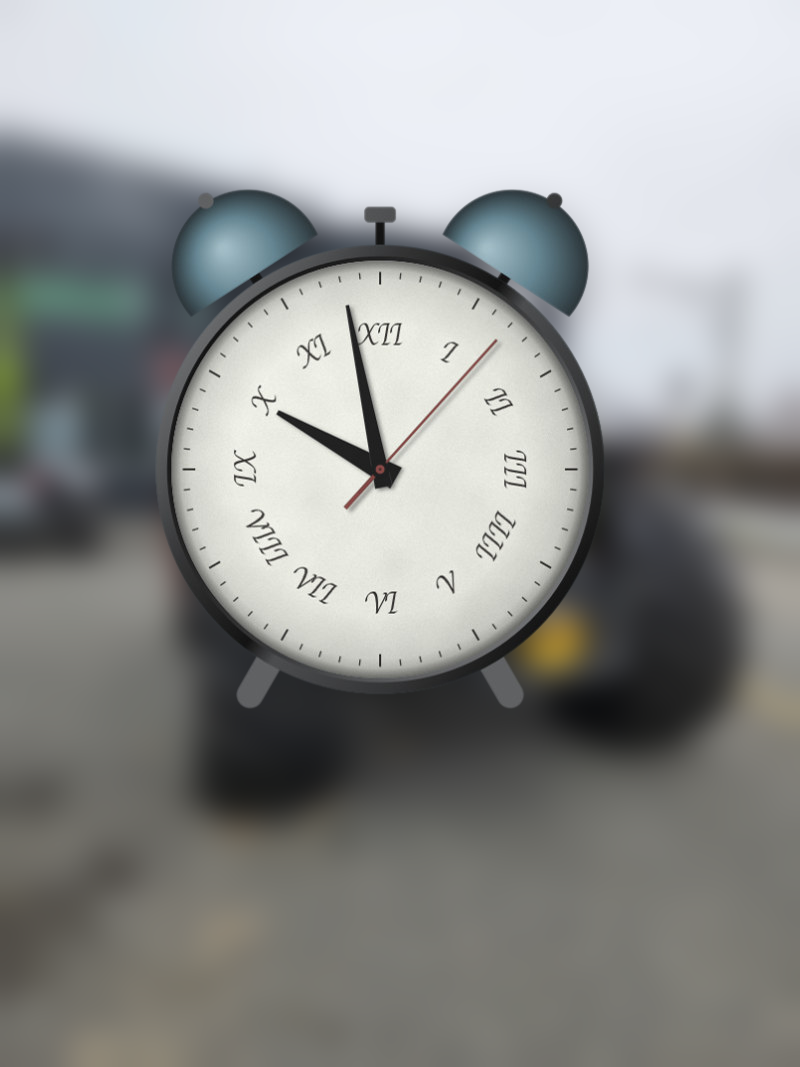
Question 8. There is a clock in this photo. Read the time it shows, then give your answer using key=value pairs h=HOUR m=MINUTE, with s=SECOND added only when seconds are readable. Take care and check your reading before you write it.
h=9 m=58 s=7
